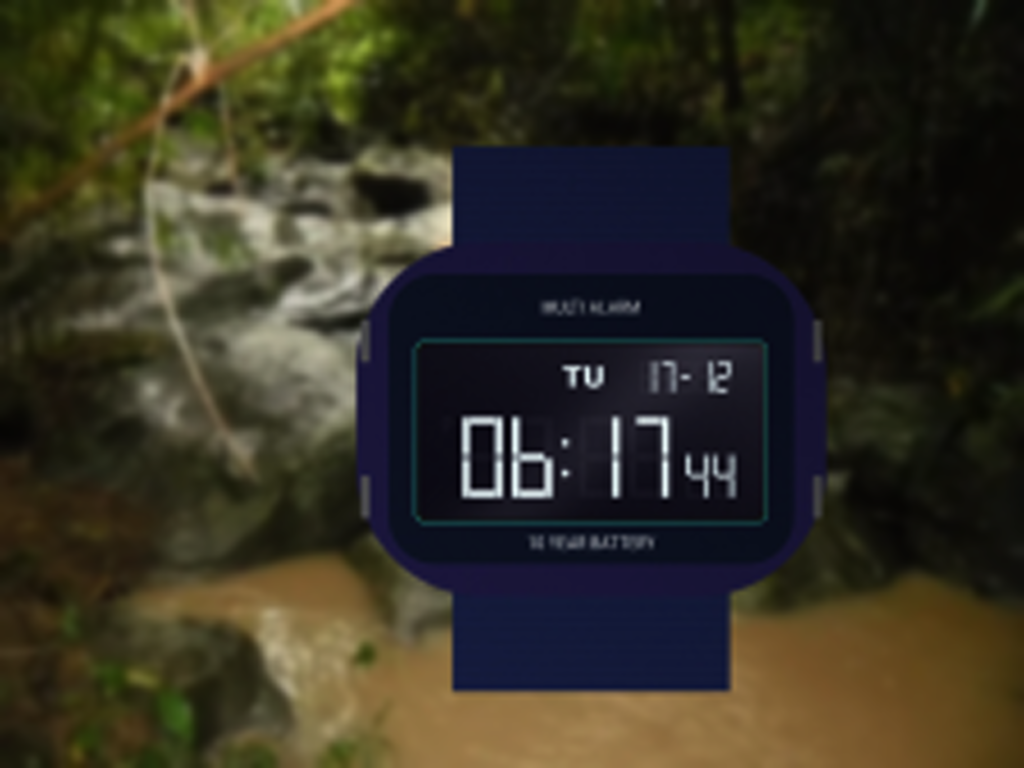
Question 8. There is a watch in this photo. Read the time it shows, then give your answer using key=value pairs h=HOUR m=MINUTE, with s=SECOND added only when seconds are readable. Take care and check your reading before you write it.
h=6 m=17 s=44
